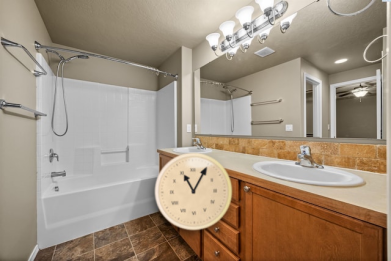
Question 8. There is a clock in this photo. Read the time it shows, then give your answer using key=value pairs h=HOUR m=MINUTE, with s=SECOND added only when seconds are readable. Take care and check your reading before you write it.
h=11 m=5
